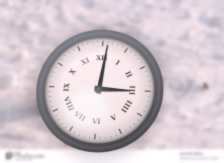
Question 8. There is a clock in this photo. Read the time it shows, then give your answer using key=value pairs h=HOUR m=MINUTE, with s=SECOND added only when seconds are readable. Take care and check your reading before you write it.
h=3 m=1
